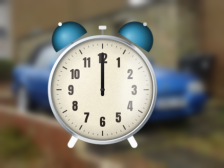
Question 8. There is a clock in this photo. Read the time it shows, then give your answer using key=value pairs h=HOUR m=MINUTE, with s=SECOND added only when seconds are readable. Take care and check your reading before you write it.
h=12 m=0
